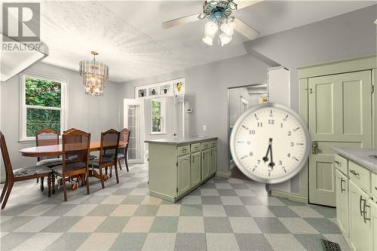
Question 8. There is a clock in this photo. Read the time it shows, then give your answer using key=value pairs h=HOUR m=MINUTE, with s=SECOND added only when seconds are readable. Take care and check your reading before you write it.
h=6 m=29
